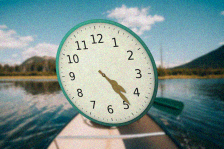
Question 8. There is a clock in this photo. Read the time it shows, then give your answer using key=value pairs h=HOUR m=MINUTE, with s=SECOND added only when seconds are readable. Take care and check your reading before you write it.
h=4 m=24
